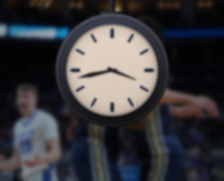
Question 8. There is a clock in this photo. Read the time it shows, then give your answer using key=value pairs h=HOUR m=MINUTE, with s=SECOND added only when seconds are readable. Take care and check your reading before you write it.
h=3 m=43
